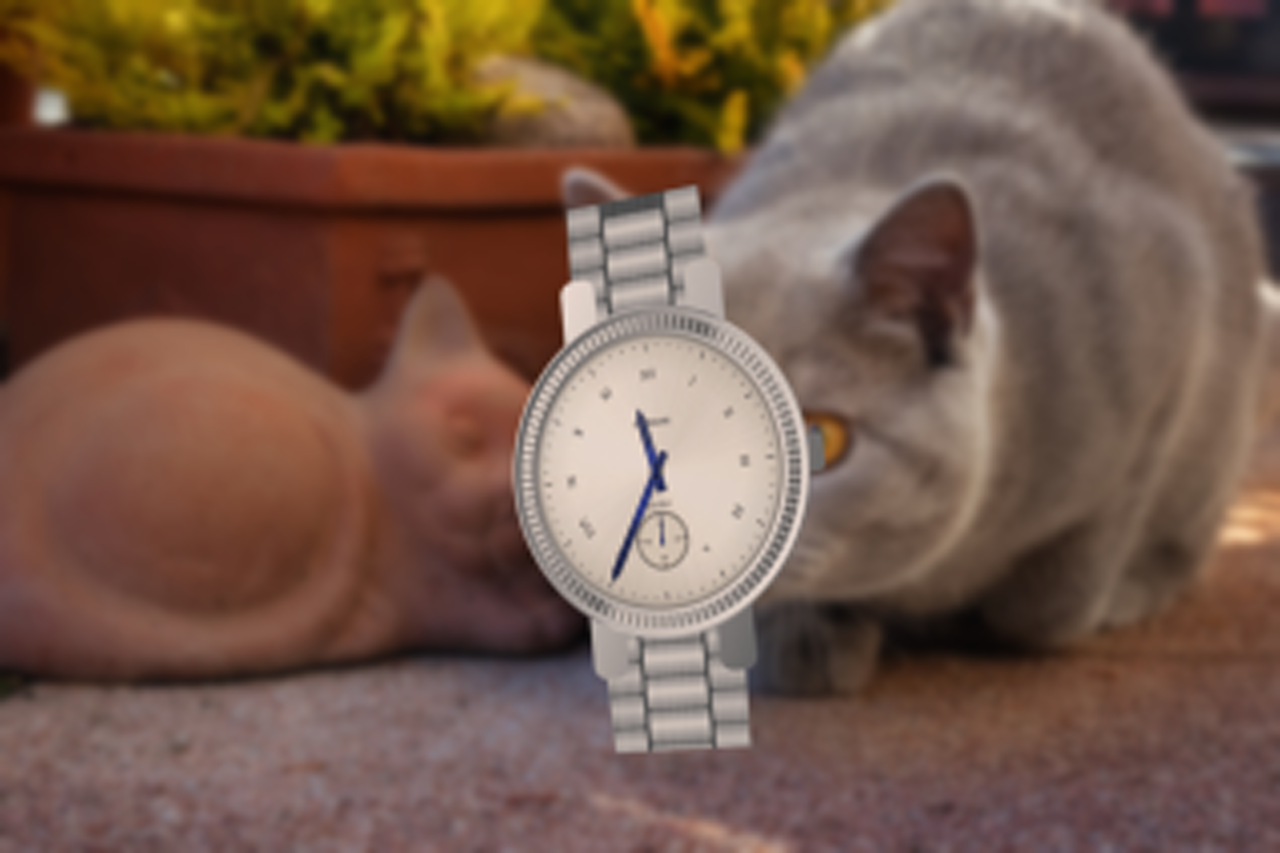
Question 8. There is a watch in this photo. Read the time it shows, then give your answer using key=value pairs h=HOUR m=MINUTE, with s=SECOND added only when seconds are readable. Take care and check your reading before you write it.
h=11 m=35
